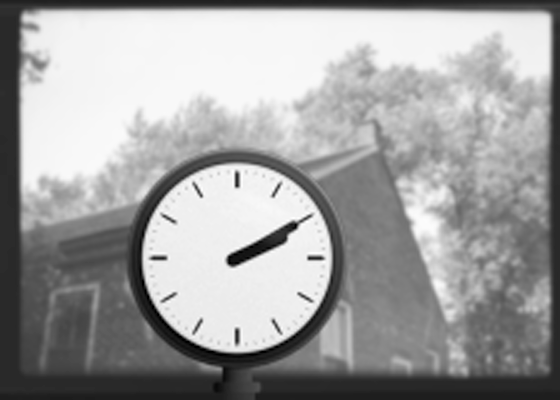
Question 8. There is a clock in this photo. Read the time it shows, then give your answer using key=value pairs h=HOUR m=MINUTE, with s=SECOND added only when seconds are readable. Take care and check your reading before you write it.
h=2 m=10
